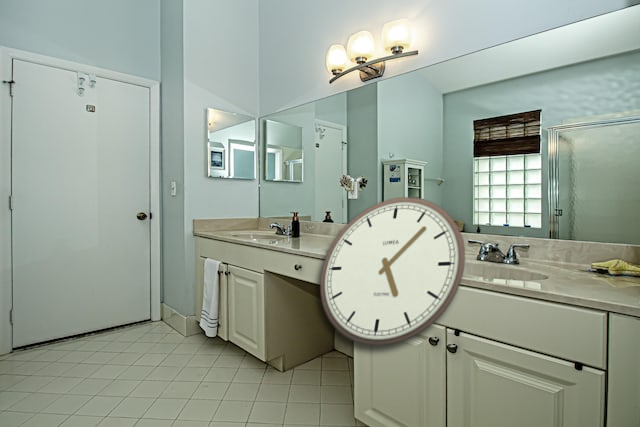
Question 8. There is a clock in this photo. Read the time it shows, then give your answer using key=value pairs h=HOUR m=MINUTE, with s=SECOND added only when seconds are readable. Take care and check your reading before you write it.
h=5 m=7
